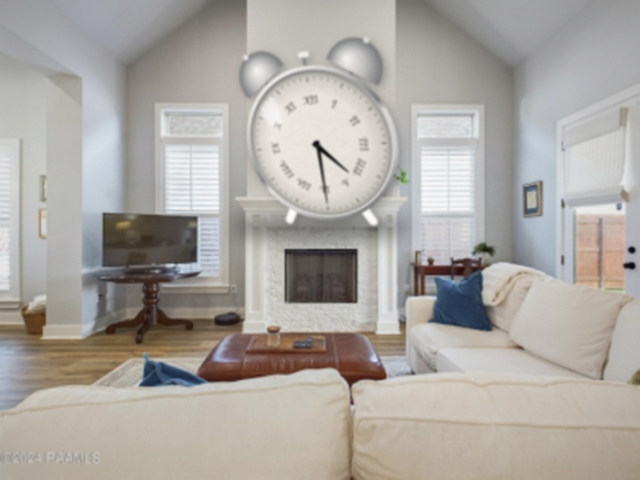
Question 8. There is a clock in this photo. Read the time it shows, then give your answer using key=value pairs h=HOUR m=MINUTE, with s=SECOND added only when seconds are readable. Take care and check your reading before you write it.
h=4 m=30
